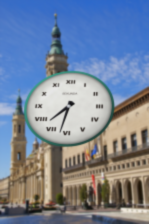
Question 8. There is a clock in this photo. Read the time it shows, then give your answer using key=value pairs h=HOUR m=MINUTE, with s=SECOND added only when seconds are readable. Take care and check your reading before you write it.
h=7 m=32
